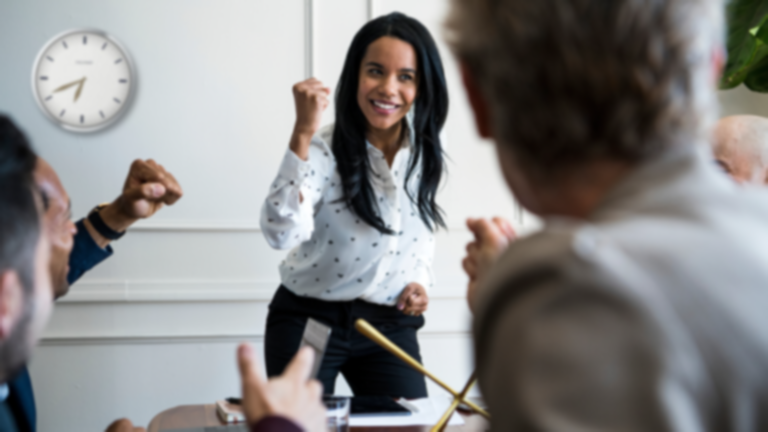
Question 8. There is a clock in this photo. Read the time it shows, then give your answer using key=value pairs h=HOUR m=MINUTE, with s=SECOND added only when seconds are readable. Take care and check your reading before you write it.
h=6 m=41
